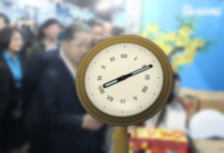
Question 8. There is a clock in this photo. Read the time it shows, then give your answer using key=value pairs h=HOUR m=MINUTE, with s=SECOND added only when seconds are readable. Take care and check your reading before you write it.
h=8 m=11
